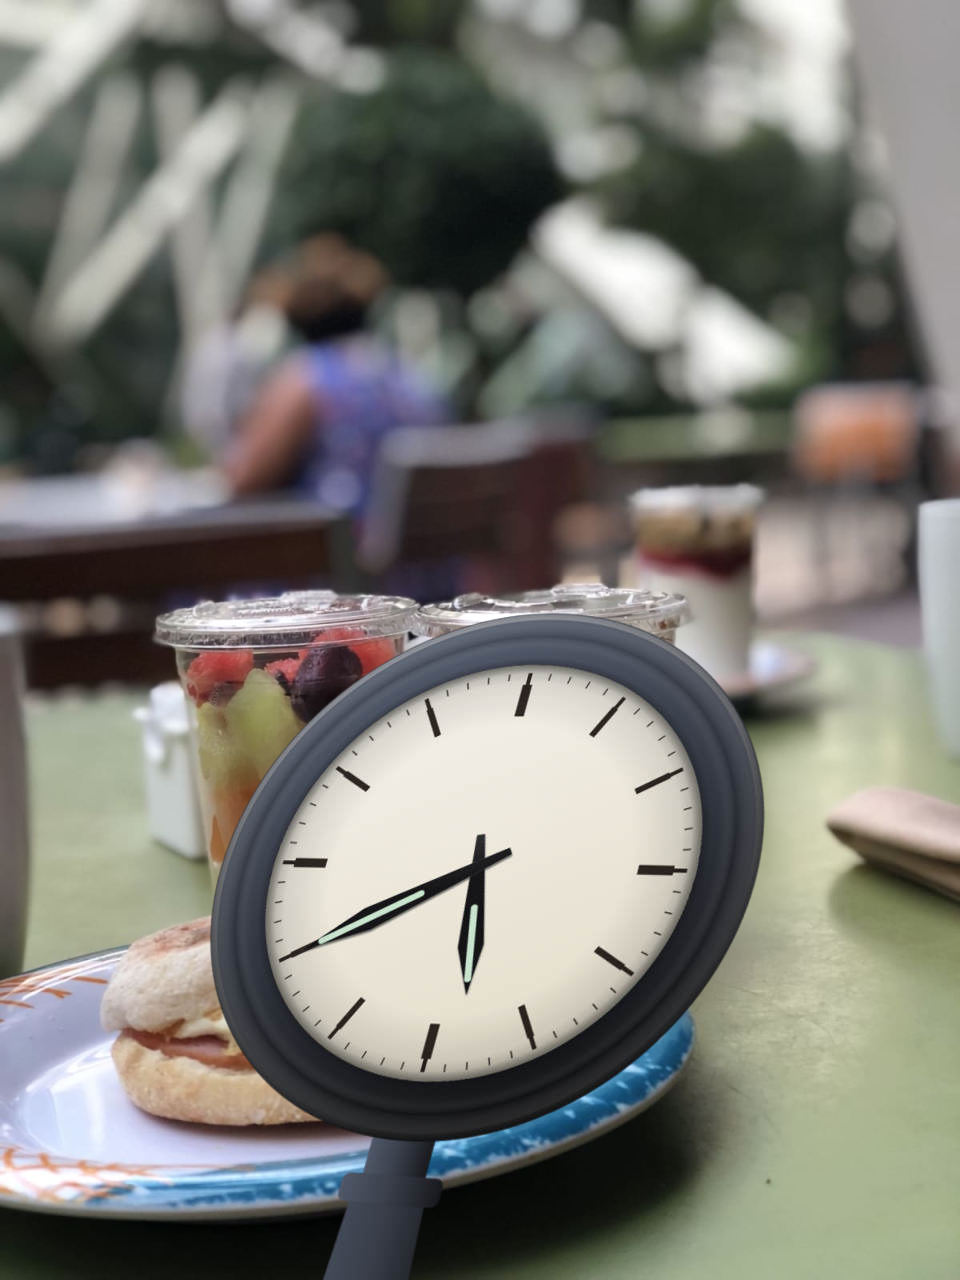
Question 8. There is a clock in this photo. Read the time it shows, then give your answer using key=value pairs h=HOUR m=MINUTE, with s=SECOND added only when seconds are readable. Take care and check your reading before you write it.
h=5 m=40
